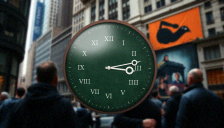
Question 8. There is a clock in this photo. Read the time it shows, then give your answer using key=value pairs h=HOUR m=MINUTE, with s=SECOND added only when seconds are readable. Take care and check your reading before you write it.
h=3 m=13
